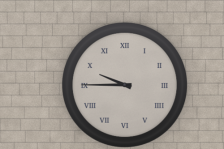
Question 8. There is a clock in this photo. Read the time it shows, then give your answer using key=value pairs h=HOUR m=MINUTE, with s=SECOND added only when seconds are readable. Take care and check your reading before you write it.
h=9 m=45
